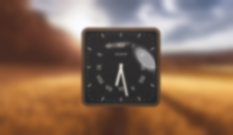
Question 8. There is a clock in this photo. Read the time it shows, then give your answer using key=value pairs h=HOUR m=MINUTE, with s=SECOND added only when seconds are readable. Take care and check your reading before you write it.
h=6 m=28
